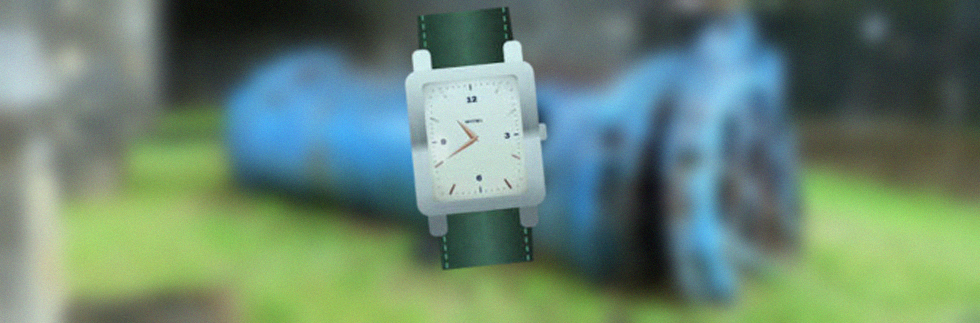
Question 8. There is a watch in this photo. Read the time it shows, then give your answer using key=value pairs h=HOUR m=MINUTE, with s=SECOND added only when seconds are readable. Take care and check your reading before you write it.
h=10 m=40
